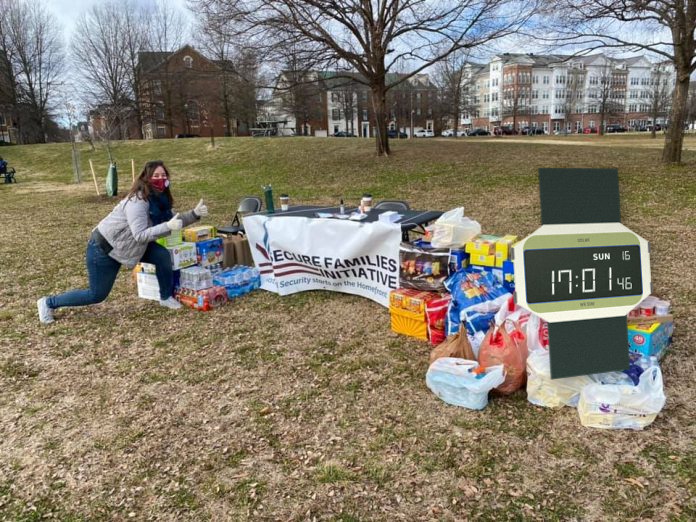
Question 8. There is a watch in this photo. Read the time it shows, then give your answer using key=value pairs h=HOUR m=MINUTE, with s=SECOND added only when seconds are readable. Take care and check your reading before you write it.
h=17 m=1 s=46
